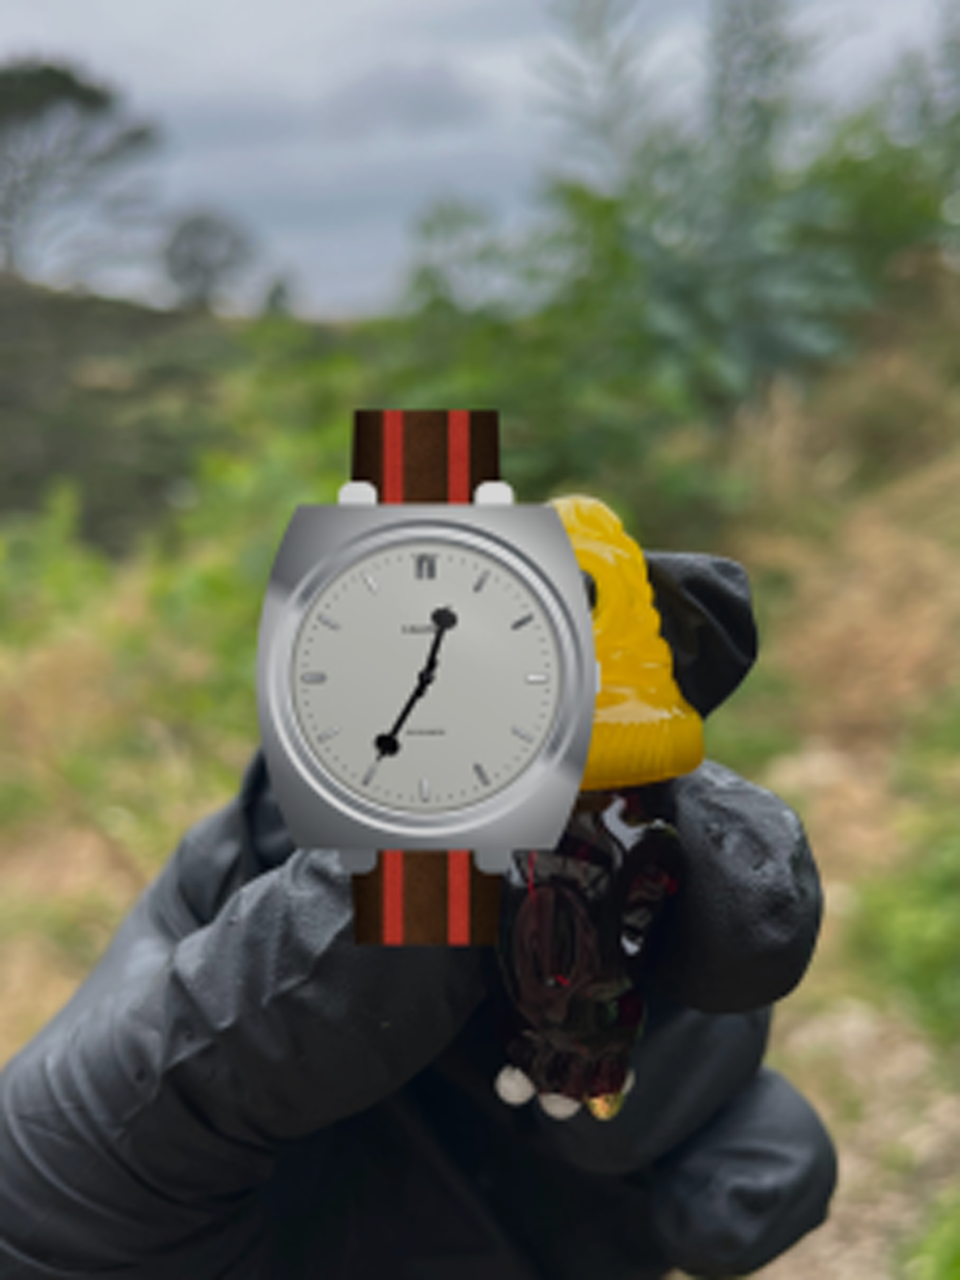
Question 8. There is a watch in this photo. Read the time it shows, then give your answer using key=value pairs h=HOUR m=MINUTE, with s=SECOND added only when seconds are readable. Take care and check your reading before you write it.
h=12 m=35
